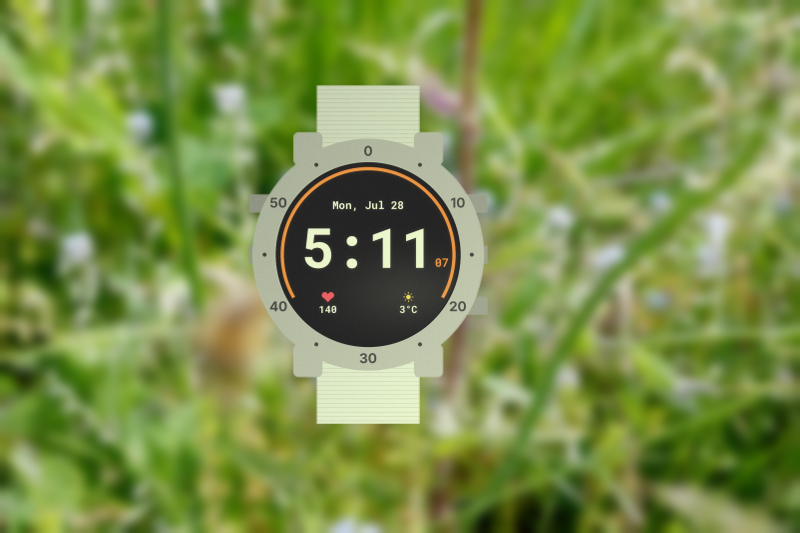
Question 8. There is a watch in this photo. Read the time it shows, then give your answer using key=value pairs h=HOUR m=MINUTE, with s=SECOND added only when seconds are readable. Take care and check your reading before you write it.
h=5 m=11 s=7
